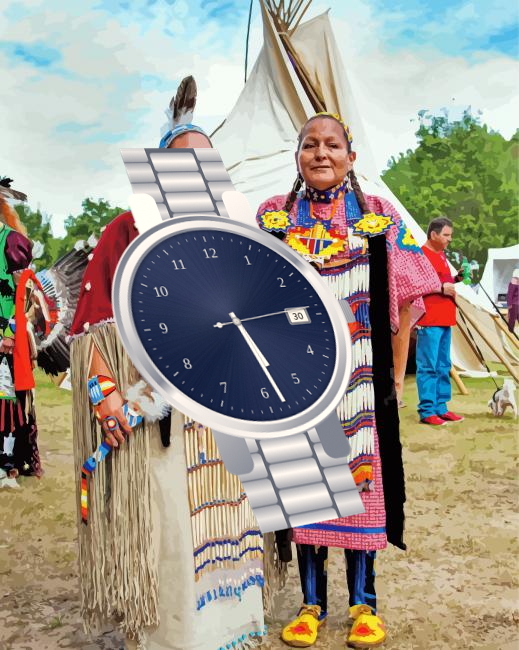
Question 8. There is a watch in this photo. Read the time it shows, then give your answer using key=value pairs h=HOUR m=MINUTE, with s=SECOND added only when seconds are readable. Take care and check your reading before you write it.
h=5 m=28 s=14
